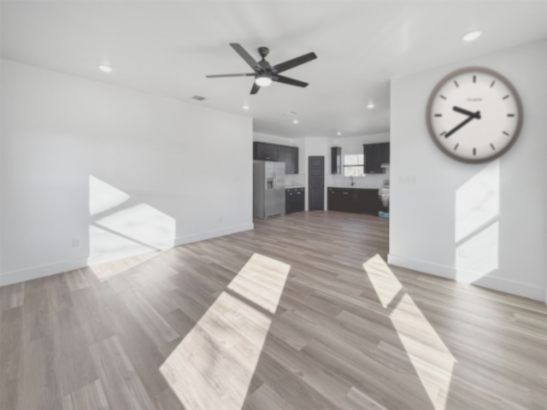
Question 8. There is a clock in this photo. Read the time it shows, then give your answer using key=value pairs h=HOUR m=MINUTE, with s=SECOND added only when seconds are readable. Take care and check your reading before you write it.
h=9 m=39
